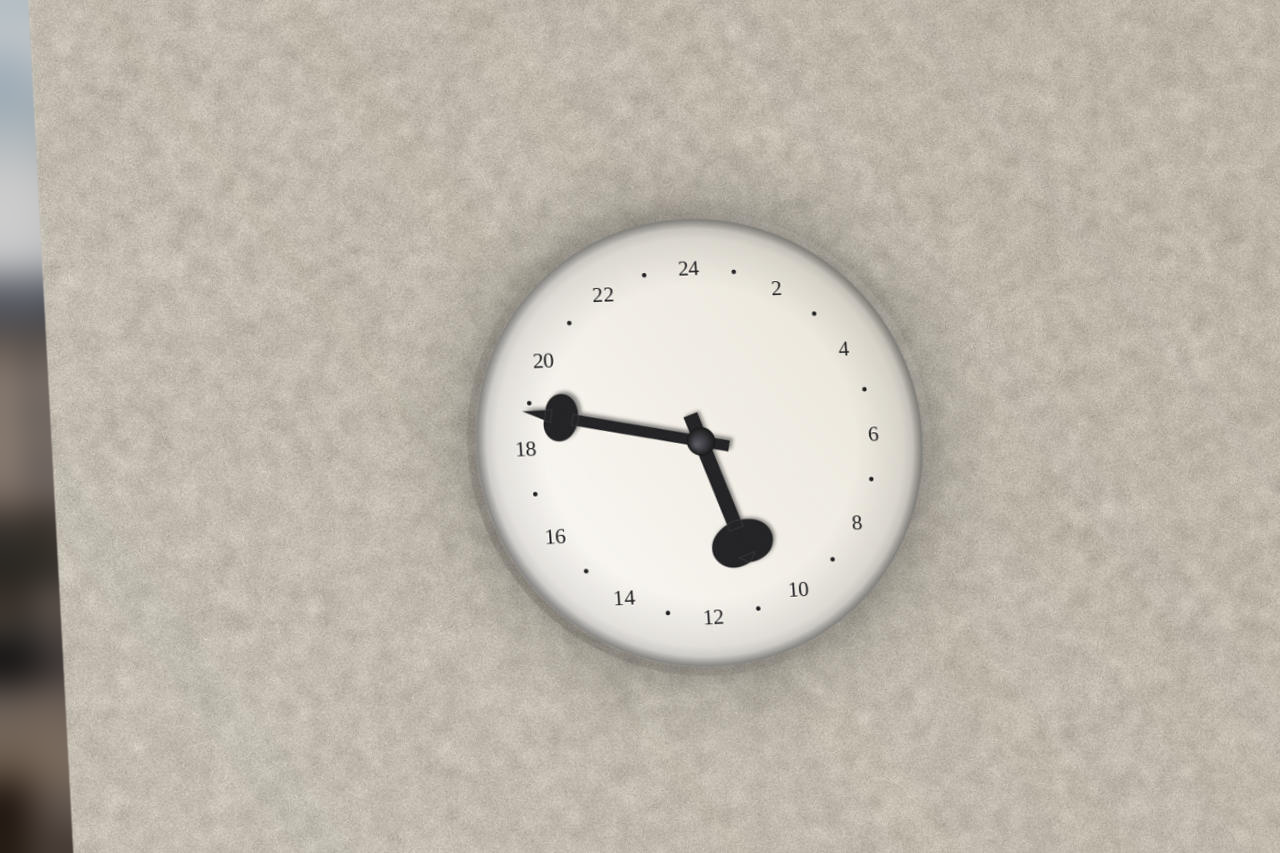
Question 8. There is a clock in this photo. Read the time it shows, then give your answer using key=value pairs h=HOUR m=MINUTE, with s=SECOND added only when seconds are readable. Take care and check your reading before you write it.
h=10 m=47
